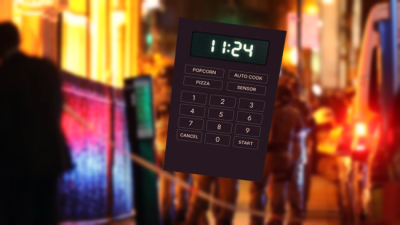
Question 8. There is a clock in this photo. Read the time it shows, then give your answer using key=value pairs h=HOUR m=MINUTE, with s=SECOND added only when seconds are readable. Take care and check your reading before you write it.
h=11 m=24
